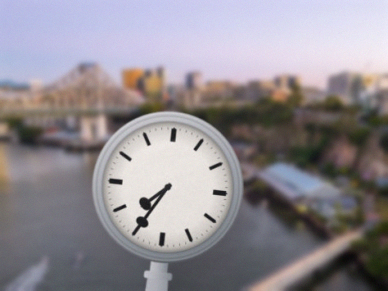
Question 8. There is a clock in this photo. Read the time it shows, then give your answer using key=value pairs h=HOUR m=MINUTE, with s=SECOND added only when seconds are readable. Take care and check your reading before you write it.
h=7 m=35
